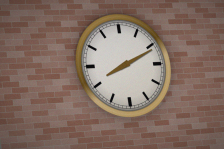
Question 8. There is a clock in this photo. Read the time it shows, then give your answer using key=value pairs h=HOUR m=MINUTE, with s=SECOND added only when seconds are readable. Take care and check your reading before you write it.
h=8 m=11
